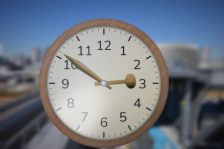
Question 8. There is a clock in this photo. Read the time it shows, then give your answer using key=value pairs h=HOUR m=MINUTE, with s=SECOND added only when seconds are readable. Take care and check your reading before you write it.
h=2 m=51
